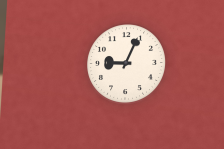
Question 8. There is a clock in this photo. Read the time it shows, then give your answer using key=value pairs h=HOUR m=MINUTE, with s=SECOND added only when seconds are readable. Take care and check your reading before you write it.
h=9 m=4
